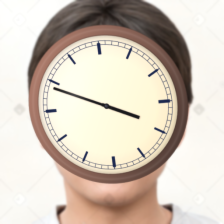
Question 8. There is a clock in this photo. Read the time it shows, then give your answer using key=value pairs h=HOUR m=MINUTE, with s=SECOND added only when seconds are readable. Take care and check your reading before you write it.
h=3 m=49
